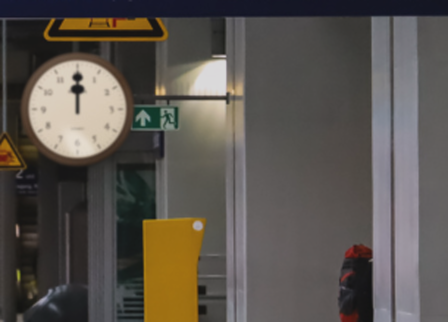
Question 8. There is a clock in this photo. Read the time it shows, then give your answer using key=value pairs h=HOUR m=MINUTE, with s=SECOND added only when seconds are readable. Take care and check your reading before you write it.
h=12 m=0
